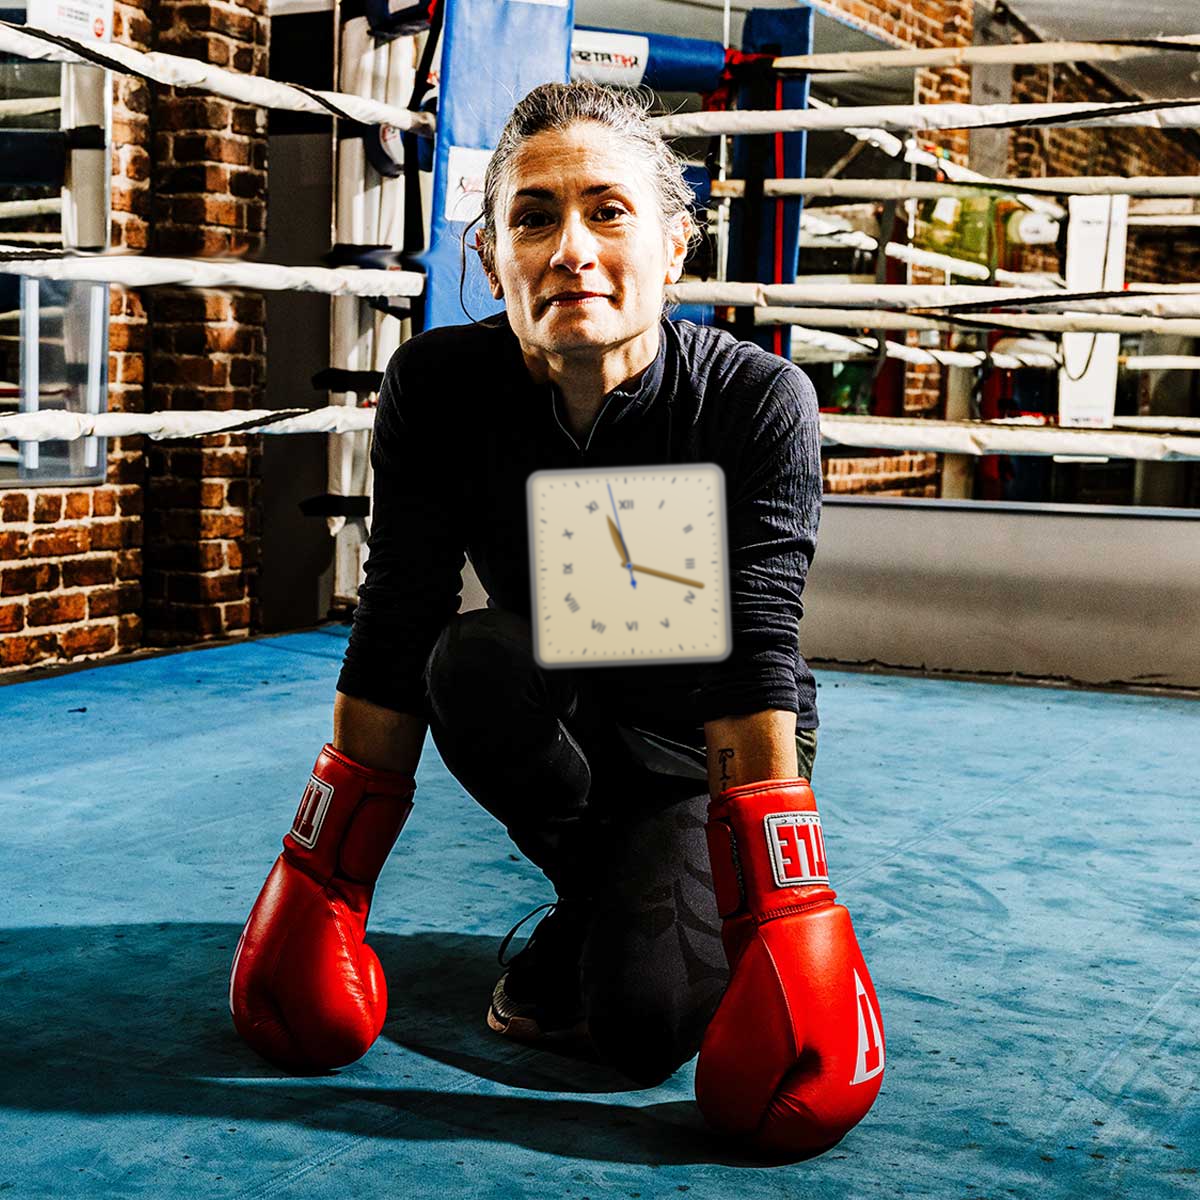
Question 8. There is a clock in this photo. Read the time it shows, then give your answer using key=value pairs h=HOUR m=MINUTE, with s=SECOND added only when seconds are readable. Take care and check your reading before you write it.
h=11 m=17 s=58
